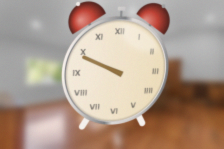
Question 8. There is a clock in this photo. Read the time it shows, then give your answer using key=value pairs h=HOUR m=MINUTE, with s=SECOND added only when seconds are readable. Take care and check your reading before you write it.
h=9 m=49
